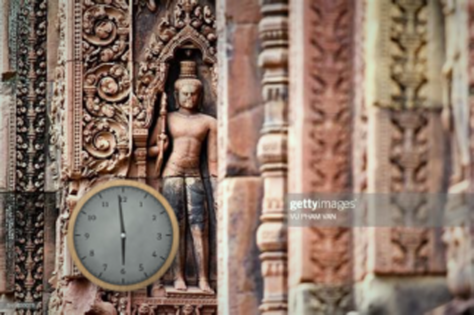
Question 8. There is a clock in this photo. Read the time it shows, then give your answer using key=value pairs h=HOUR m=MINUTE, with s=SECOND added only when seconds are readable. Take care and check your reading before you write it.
h=5 m=59
